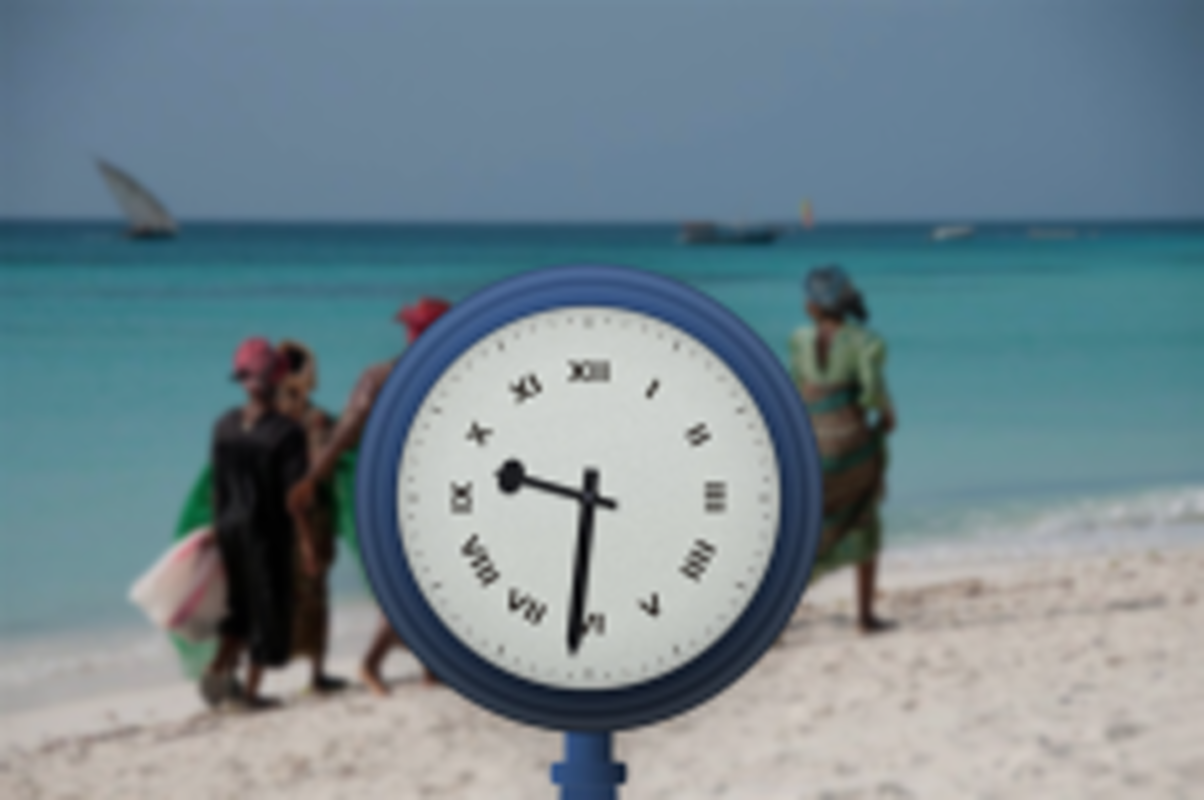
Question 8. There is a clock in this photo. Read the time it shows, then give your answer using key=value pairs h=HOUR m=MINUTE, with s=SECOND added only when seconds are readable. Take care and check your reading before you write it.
h=9 m=31
